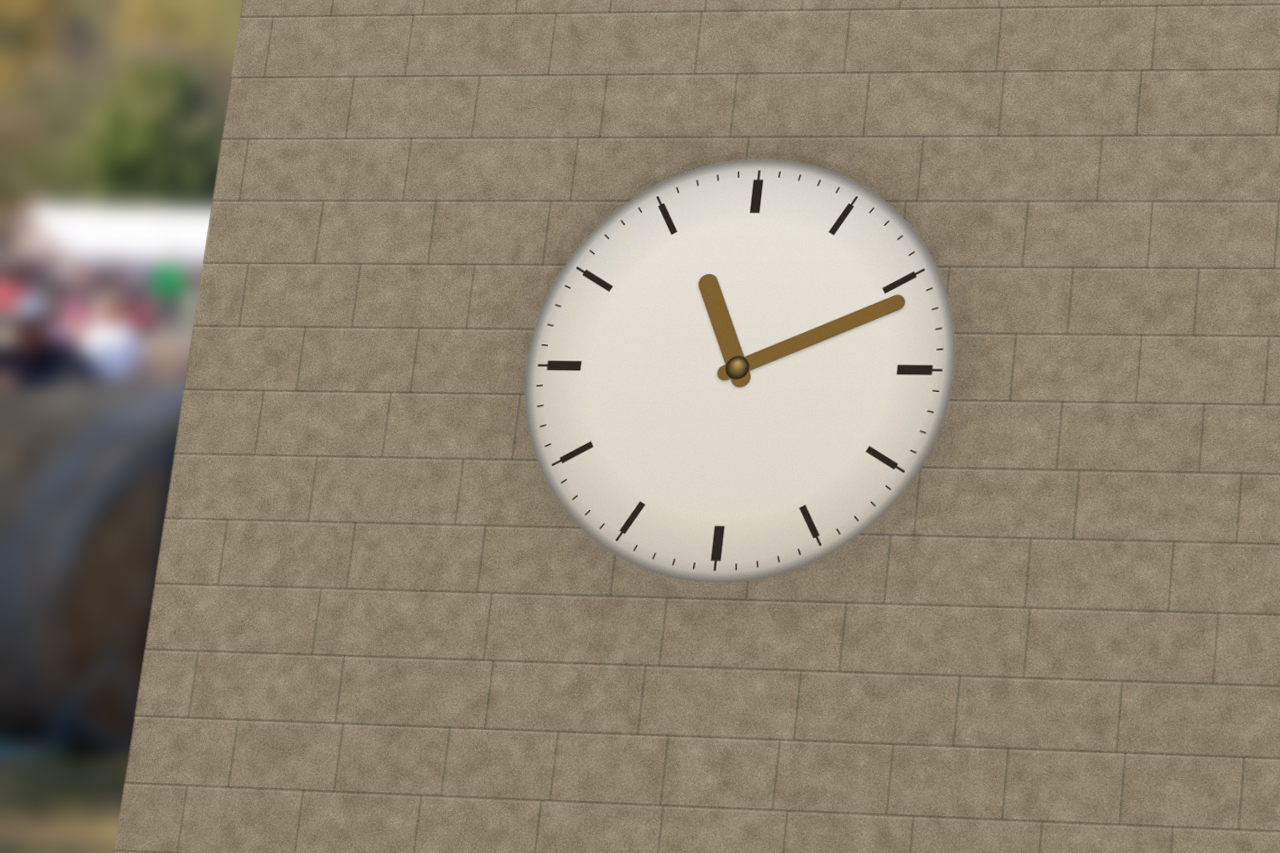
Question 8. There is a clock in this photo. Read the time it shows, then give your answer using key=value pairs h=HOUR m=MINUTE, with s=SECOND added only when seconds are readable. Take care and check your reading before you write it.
h=11 m=11
